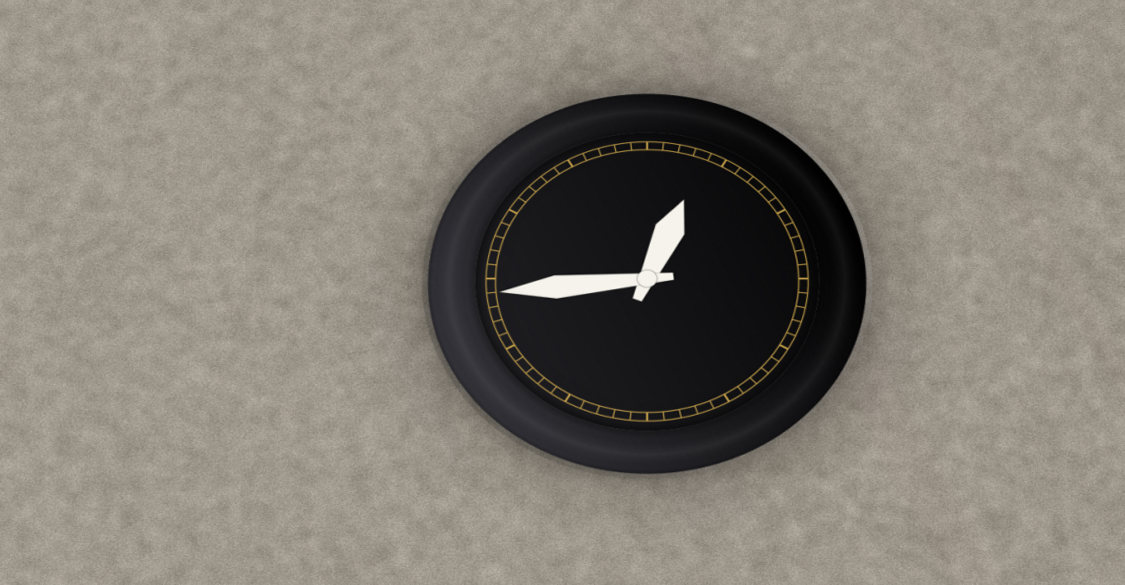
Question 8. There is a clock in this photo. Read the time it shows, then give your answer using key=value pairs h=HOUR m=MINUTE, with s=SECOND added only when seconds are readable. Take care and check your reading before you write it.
h=12 m=44
